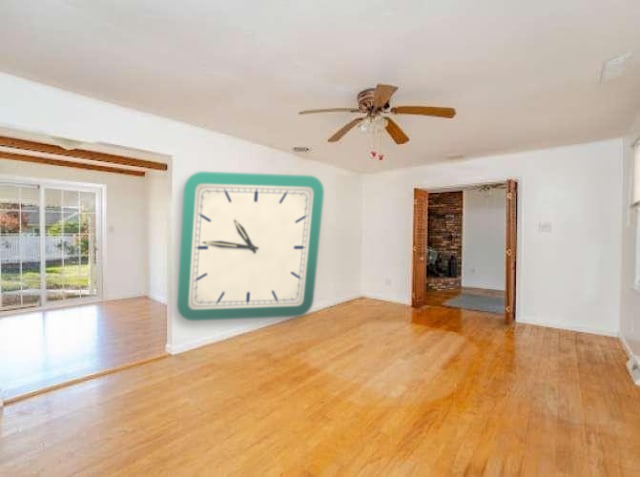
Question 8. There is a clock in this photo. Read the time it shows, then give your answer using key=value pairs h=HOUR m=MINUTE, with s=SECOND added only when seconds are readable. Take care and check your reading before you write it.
h=10 m=46
